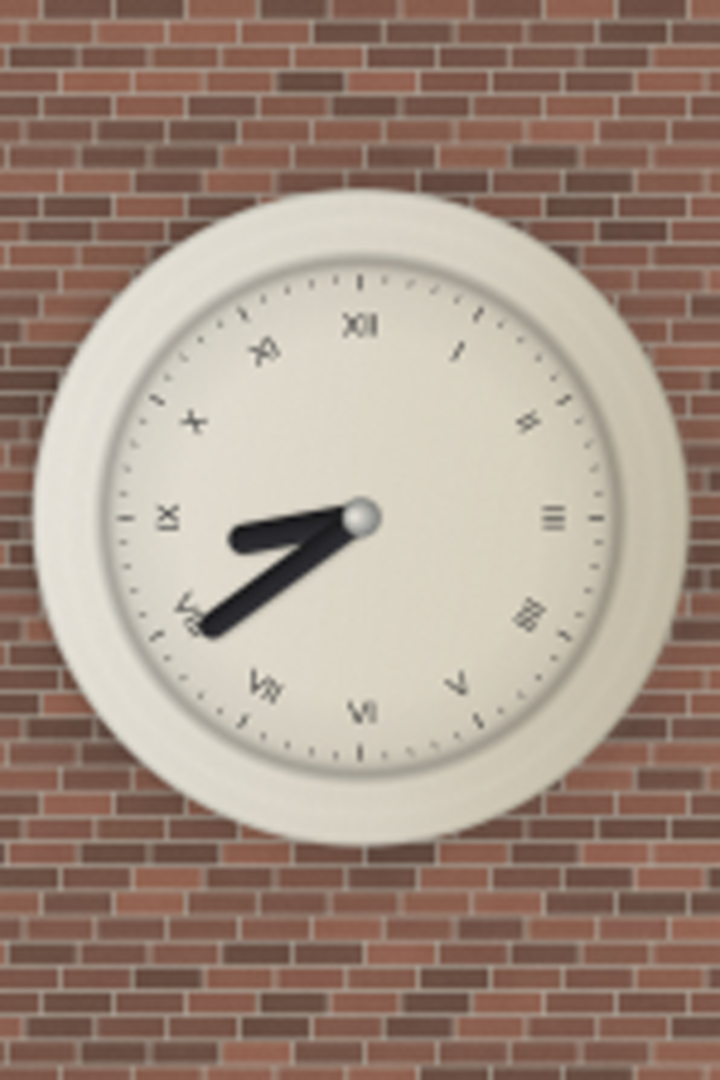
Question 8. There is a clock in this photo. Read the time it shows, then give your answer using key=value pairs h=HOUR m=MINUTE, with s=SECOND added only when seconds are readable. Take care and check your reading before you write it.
h=8 m=39
